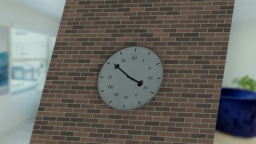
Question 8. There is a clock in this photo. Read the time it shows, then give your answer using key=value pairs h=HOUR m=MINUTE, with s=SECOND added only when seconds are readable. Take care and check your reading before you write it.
h=3 m=51
